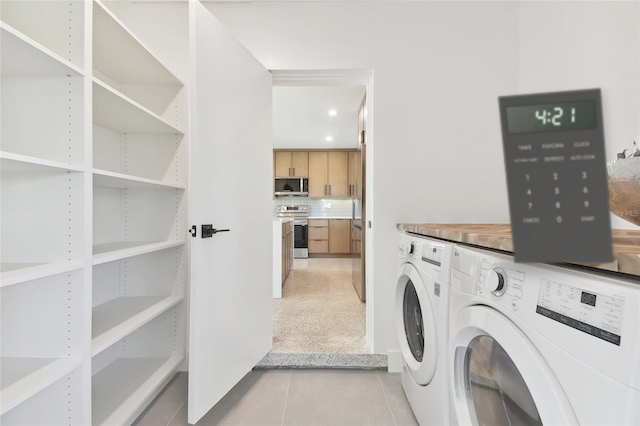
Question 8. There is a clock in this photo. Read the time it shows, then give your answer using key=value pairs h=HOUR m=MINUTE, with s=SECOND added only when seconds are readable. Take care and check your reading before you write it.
h=4 m=21
